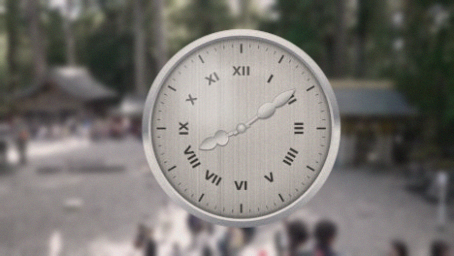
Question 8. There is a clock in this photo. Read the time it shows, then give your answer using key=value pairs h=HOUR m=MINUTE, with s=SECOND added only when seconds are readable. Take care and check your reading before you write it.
h=8 m=9
